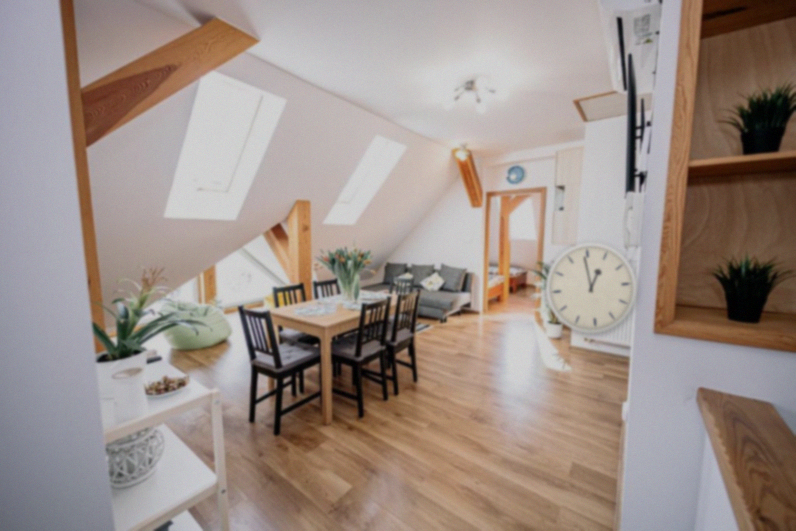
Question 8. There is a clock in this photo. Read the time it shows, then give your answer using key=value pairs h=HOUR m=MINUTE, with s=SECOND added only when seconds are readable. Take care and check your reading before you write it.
h=12 m=59
